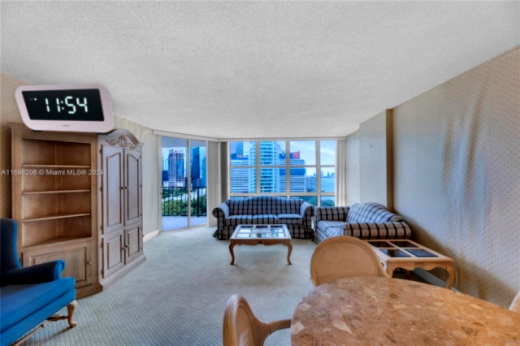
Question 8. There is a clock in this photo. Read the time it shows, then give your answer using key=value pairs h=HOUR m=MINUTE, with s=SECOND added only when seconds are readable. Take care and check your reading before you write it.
h=11 m=54
